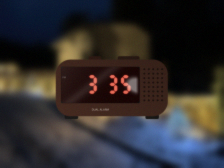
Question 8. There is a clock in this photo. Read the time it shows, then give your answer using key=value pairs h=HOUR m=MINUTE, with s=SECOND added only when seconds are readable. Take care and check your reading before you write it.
h=3 m=35
